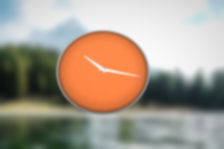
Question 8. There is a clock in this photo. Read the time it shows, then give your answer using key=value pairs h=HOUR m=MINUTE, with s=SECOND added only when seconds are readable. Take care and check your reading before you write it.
h=10 m=17
